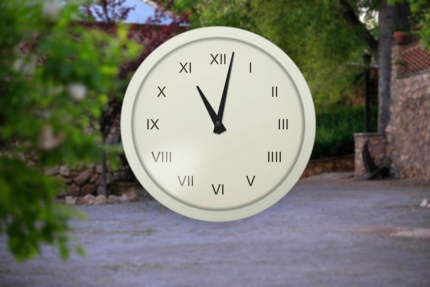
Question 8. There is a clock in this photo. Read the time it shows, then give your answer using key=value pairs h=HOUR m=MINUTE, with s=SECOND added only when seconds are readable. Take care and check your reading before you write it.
h=11 m=2
